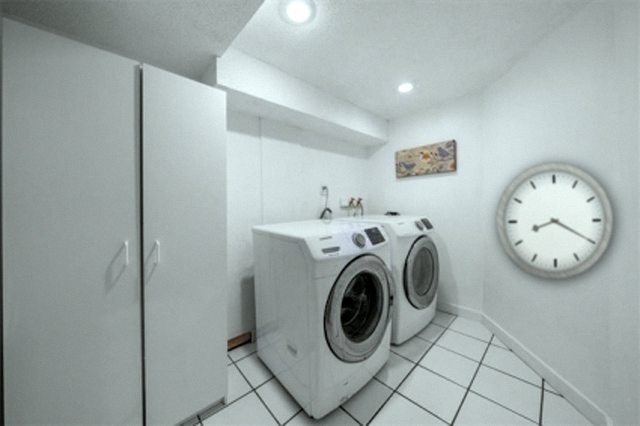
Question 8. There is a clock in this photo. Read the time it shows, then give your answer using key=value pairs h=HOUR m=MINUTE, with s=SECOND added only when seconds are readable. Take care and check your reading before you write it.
h=8 m=20
